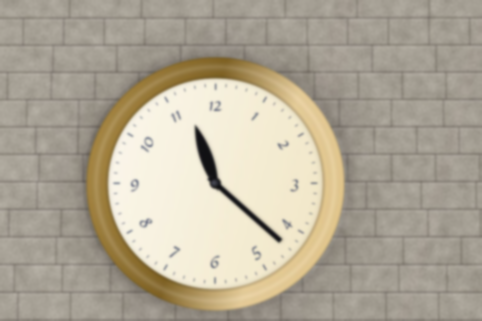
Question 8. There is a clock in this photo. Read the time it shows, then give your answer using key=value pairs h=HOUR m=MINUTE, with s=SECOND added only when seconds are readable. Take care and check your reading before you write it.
h=11 m=22
